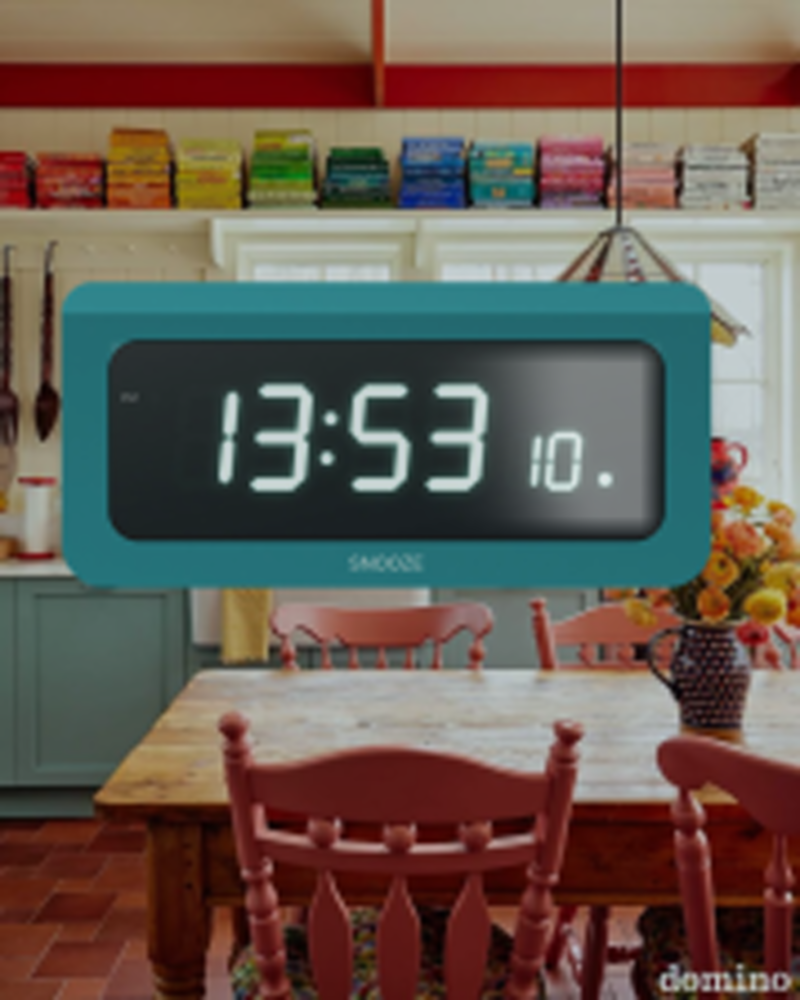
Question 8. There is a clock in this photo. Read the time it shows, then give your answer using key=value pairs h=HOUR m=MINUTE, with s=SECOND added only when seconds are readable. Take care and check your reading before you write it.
h=13 m=53 s=10
